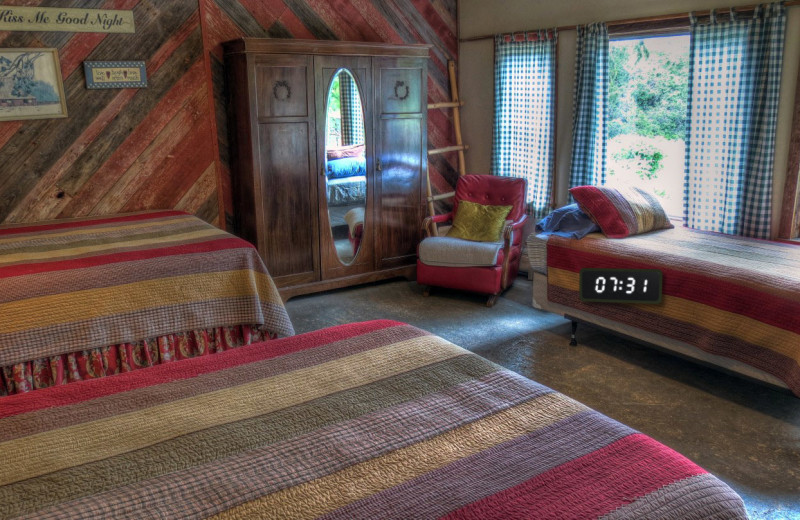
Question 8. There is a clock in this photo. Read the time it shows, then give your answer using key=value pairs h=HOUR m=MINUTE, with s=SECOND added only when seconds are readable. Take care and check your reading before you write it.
h=7 m=31
